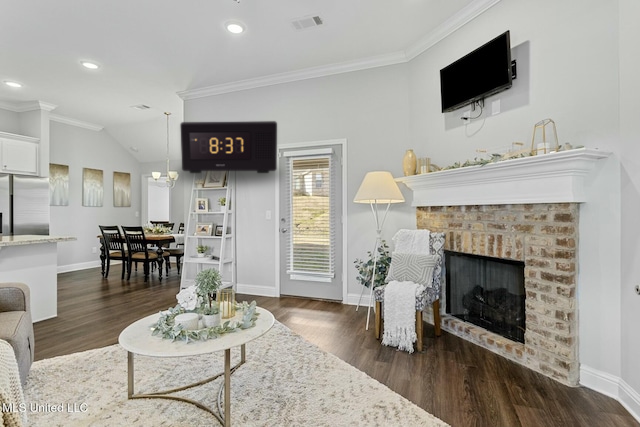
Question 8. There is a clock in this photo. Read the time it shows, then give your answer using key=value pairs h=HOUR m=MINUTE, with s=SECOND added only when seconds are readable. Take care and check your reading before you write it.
h=8 m=37
